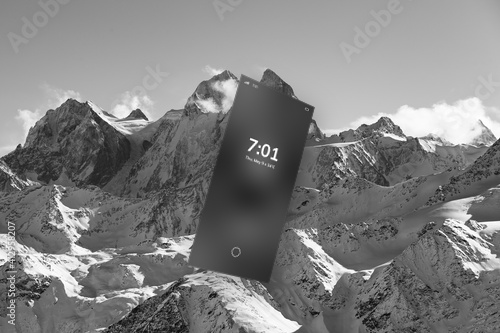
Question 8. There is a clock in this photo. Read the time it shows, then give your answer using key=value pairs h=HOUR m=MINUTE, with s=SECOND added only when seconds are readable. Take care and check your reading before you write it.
h=7 m=1
